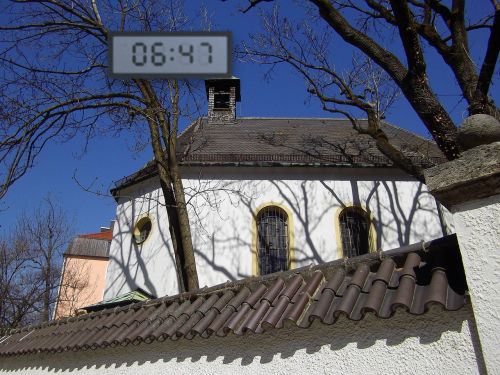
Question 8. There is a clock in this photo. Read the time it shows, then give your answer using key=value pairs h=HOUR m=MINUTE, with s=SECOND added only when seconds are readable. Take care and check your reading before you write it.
h=6 m=47
